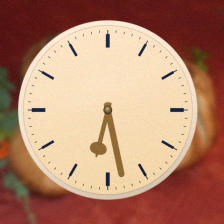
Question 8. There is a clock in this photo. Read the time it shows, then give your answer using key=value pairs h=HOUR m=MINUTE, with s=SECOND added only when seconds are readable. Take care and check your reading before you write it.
h=6 m=28
